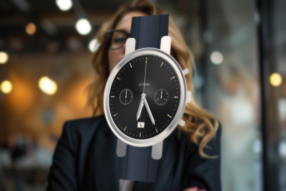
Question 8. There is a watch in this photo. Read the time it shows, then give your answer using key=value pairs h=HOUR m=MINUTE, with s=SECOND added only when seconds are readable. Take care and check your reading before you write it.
h=6 m=25
